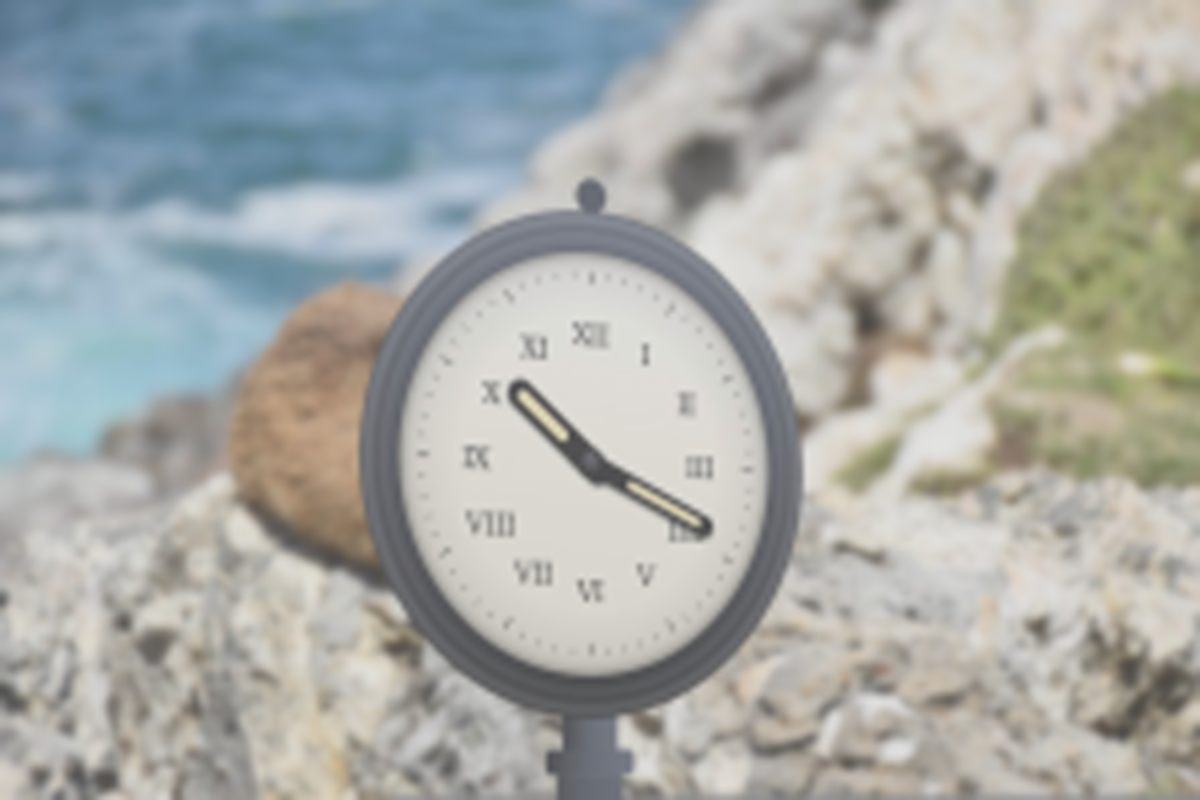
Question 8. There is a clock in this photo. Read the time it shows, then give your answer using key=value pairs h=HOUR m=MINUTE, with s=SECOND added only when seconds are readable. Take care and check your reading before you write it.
h=10 m=19
